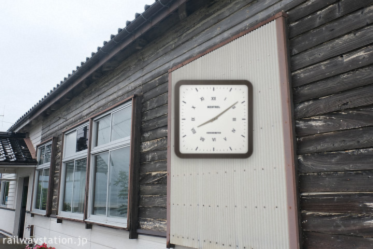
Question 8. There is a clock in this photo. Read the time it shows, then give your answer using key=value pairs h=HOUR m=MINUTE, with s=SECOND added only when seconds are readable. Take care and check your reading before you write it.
h=8 m=9
